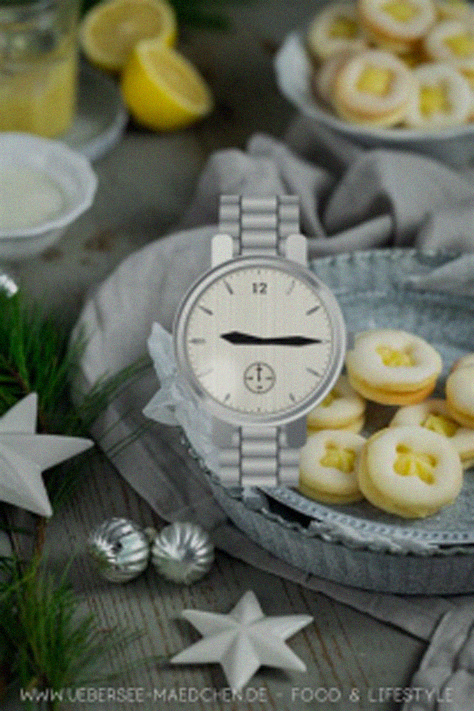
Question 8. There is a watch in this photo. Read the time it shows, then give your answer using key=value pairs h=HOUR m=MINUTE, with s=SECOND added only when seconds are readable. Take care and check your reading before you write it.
h=9 m=15
